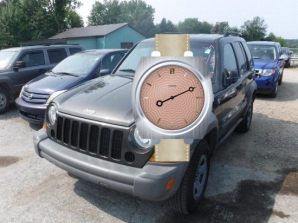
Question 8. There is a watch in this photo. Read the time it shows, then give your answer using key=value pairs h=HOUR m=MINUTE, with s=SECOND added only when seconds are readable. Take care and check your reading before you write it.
h=8 m=11
